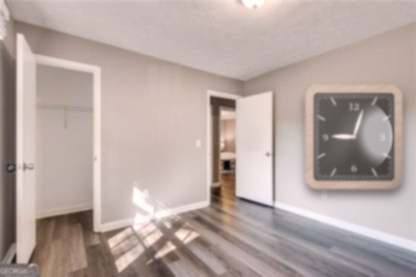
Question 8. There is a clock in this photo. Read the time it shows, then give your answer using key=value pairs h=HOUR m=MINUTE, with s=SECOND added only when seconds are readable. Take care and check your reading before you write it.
h=9 m=3
